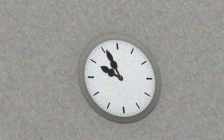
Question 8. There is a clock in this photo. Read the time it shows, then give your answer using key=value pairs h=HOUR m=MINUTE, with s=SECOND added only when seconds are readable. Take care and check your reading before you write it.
h=9 m=56
